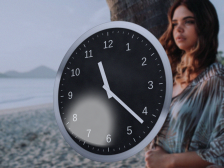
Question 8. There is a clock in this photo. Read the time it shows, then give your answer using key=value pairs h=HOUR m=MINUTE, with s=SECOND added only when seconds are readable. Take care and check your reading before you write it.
h=11 m=22
